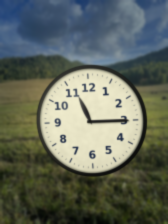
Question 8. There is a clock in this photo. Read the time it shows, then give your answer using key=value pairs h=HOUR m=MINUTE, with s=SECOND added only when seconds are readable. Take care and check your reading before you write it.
h=11 m=15
